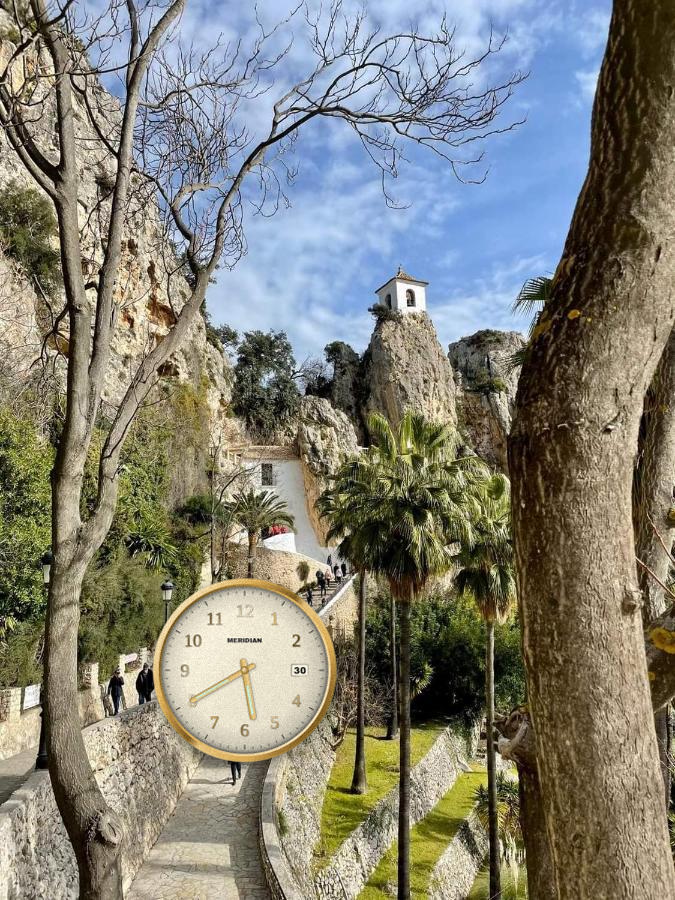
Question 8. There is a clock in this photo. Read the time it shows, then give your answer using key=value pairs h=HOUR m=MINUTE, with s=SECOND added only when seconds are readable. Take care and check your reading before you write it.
h=5 m=40
